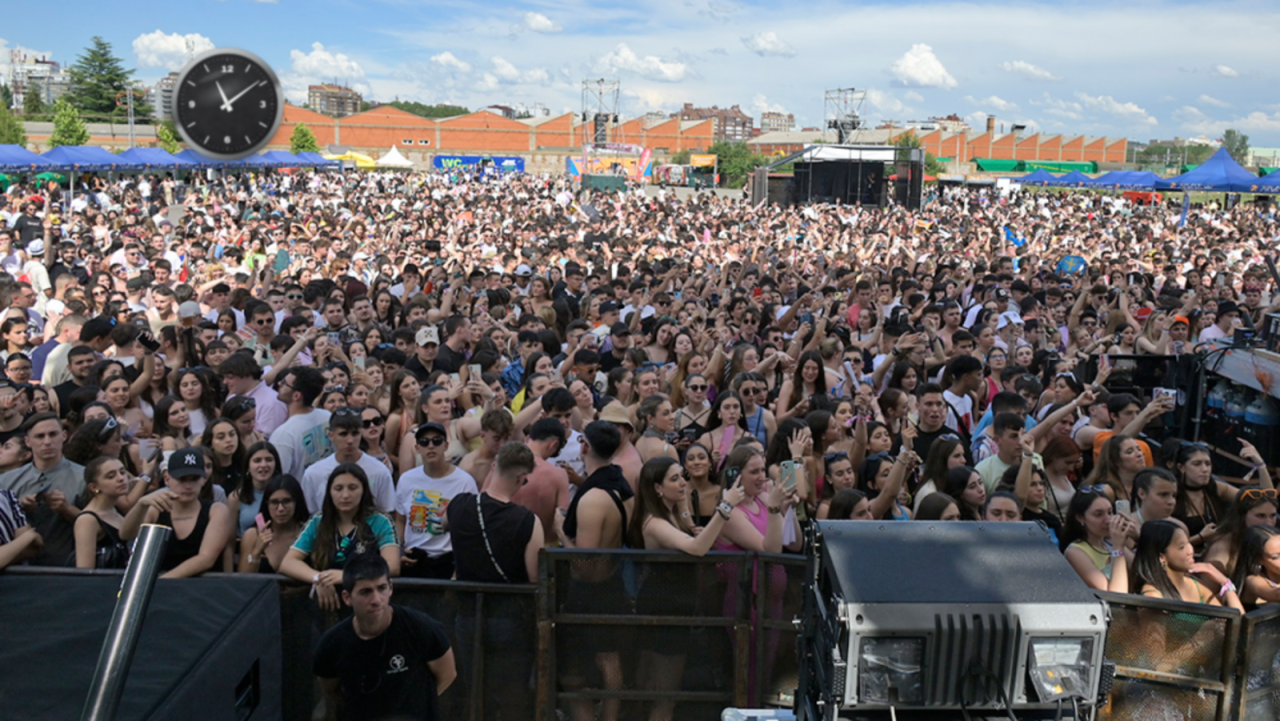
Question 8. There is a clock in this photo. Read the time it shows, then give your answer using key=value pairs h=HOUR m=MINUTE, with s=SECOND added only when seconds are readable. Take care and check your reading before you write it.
h=11 m=9
